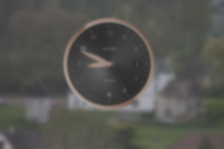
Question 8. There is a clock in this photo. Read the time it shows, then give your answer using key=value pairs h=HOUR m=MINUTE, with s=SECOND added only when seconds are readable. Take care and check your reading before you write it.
h=8 m=49
